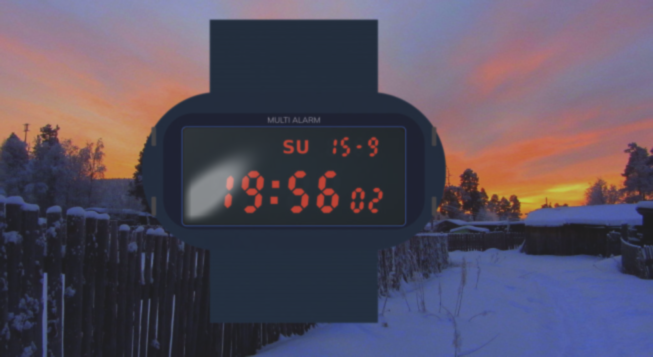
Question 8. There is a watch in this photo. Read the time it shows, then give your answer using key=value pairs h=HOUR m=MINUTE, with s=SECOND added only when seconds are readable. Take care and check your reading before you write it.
h=19 m=56 s=2
